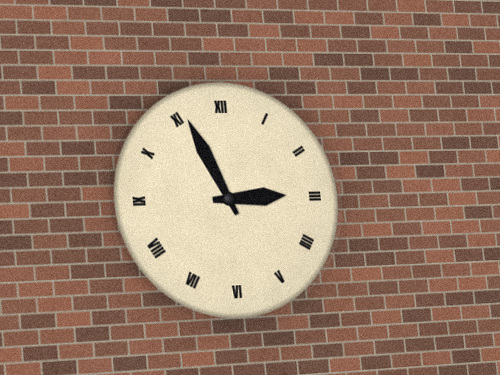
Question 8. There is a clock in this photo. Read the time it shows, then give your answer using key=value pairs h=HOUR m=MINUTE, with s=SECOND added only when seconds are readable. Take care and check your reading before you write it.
h=2 m=56
